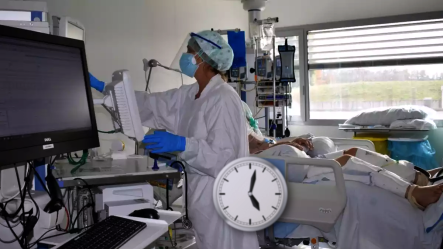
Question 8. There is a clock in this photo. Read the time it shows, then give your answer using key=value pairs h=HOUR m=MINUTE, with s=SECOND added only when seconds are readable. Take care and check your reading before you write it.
h=5 m=2
